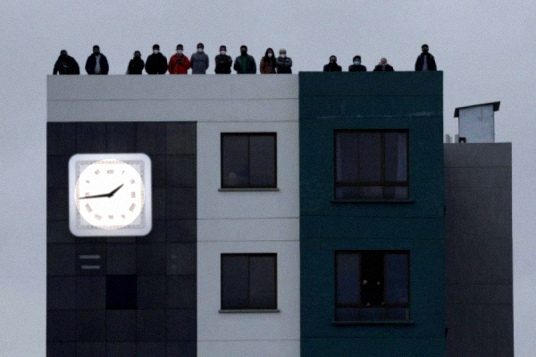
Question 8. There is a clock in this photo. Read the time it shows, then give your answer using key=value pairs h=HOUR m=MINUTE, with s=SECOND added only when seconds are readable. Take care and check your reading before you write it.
h=1 m=44
